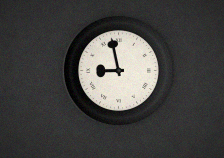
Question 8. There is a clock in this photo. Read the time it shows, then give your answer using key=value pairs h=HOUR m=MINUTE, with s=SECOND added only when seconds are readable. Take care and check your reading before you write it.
h=8 m=58
